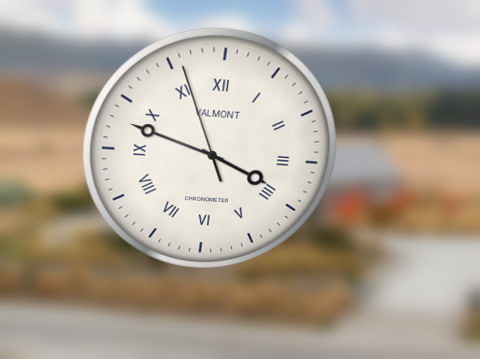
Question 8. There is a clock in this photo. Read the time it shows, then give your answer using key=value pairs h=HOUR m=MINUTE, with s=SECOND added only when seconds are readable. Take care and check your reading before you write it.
h=3 m=47 s=56
